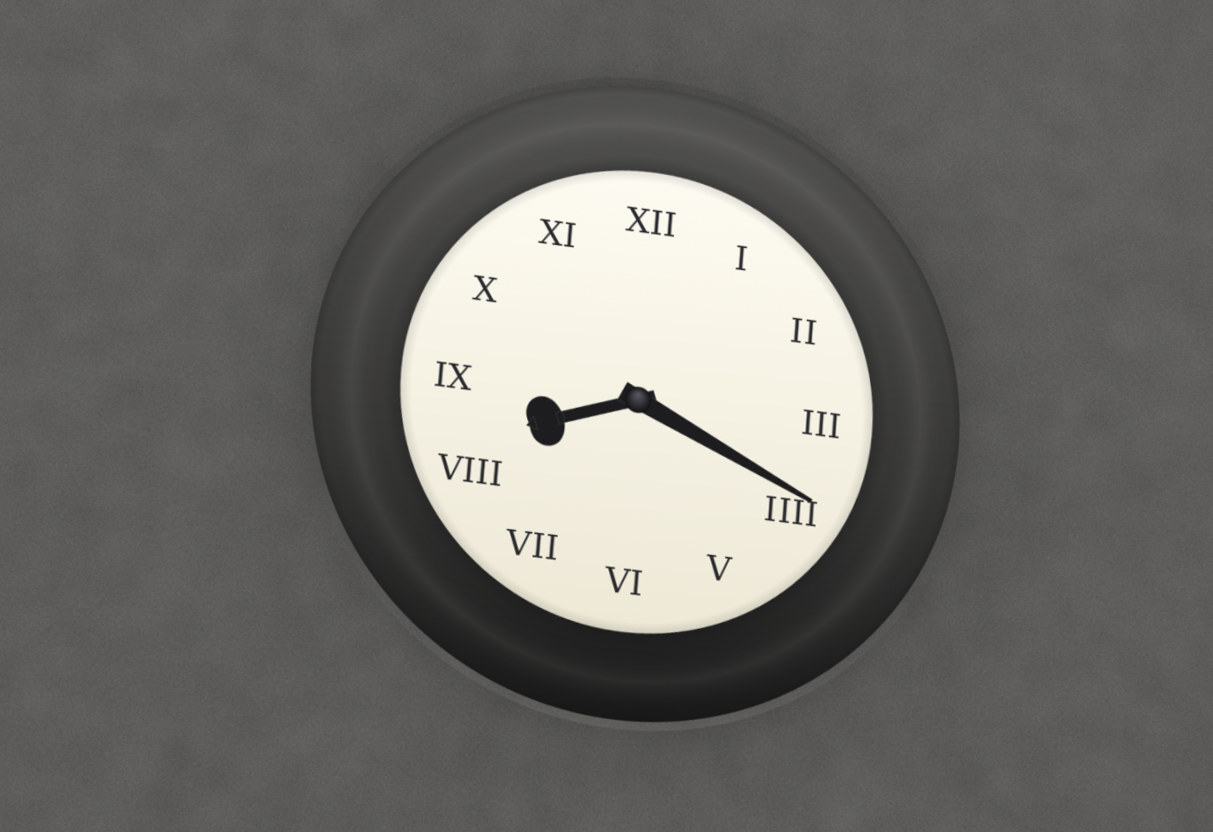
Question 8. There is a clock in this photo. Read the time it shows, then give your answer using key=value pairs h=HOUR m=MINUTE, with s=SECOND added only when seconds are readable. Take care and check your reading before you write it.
h=8 m=19
